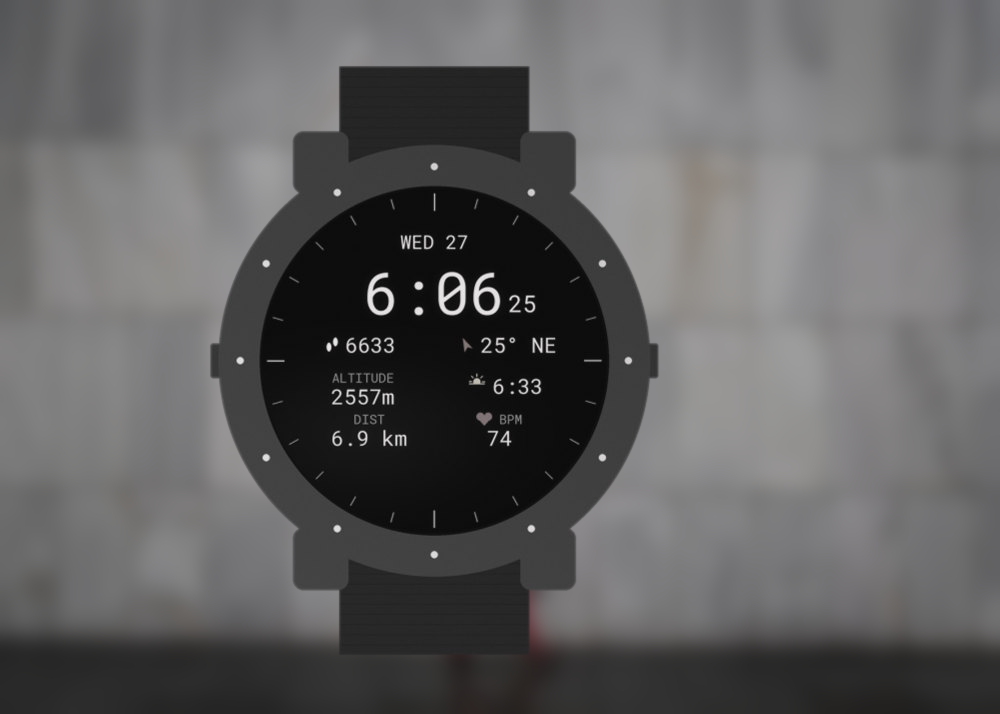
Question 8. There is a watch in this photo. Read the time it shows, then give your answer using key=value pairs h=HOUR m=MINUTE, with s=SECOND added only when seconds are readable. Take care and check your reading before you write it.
h=6 m=6 s=25
